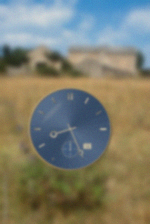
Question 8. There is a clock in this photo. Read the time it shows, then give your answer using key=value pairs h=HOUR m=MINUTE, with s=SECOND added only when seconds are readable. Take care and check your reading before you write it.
h=8 m=26
